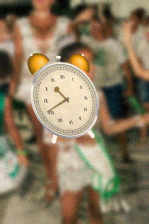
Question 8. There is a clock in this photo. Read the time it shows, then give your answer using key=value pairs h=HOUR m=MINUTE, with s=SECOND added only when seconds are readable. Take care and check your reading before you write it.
h=10 m=41
